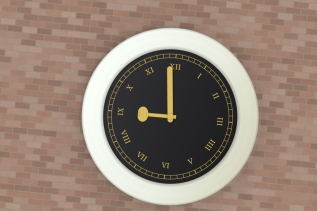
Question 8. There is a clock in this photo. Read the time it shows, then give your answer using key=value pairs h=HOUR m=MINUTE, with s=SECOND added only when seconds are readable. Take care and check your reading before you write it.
h=8 m=59
